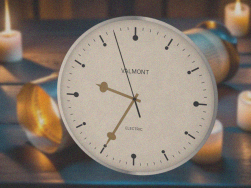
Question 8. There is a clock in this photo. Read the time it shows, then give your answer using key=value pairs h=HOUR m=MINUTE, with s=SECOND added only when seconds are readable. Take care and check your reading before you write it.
h=9 m=34 s=57
